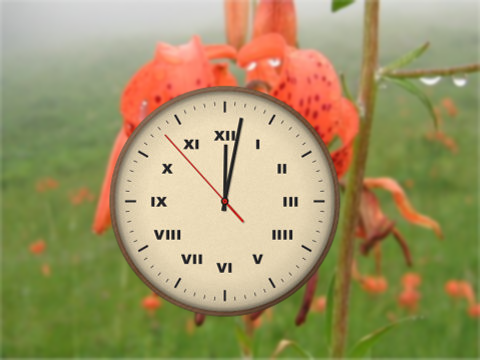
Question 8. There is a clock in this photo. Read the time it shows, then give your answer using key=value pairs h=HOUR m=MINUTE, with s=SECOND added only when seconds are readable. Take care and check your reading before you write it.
h=12 m=1 s=53
